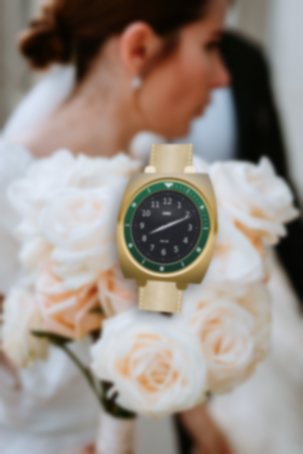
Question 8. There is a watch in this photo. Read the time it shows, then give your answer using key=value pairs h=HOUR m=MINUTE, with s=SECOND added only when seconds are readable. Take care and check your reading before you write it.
h=8 m=11
